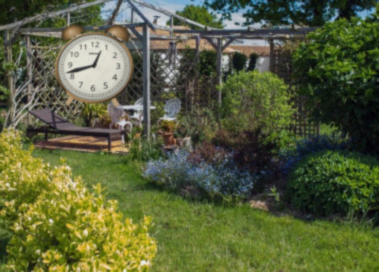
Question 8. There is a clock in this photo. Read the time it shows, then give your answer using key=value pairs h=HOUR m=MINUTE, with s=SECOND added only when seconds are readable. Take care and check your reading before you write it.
h=12 m=42
